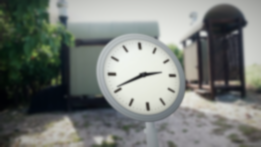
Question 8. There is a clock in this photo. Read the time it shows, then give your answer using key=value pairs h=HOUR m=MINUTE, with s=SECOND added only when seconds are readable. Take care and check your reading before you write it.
h=2 m=41
